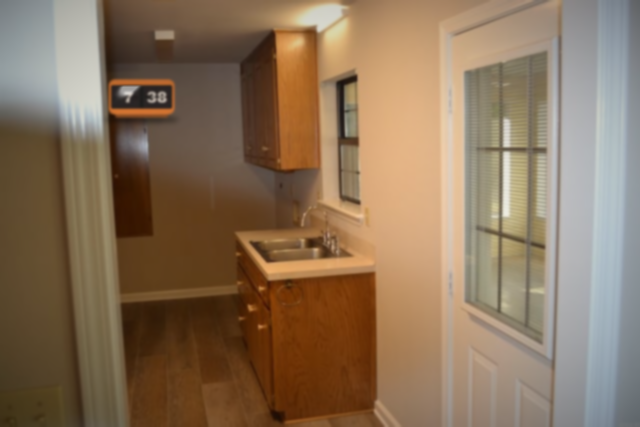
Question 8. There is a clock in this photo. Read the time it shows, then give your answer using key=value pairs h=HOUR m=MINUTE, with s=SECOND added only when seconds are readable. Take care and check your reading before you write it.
h=7 m=38
